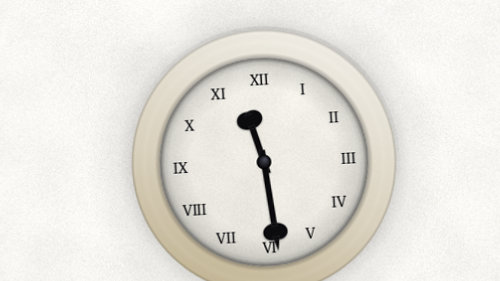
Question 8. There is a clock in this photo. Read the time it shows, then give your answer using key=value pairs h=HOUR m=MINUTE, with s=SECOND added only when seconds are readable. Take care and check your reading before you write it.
h=11 m=29
